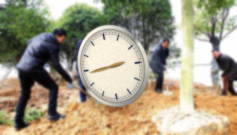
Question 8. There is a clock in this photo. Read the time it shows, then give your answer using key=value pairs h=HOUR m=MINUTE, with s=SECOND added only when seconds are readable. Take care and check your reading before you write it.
h=2 m=44
